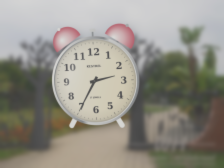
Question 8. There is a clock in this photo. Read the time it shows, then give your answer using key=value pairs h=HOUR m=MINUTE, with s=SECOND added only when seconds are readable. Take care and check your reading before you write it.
h=2 m=35
